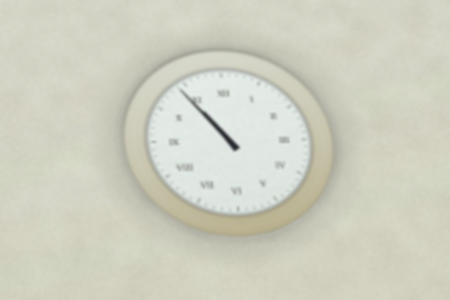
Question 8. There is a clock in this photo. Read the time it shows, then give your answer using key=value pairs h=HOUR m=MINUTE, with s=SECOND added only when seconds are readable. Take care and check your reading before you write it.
h=10 m=54
